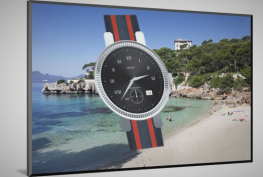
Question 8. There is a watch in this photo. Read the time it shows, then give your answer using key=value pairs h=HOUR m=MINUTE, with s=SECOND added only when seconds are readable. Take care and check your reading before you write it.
h=2 m=37
